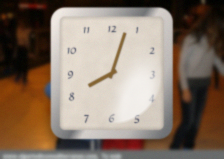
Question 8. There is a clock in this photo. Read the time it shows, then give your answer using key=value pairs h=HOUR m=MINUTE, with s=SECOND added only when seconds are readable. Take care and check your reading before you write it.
h=8 m=3
